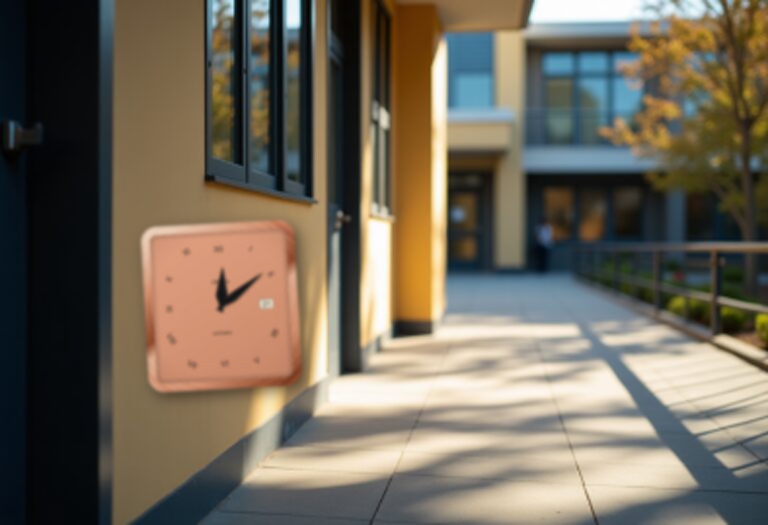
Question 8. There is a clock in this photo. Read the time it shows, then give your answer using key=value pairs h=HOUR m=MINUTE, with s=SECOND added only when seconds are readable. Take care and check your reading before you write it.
h=12 m=9
